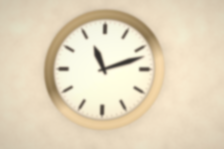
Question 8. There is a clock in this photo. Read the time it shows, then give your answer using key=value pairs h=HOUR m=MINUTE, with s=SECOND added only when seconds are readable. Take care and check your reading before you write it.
h=11 m=12
